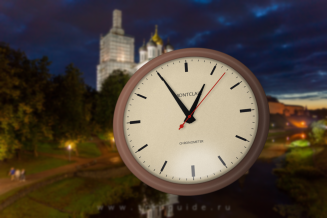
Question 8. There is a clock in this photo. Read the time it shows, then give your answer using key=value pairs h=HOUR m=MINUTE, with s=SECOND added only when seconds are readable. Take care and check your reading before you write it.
h=12 m=55 s=7
